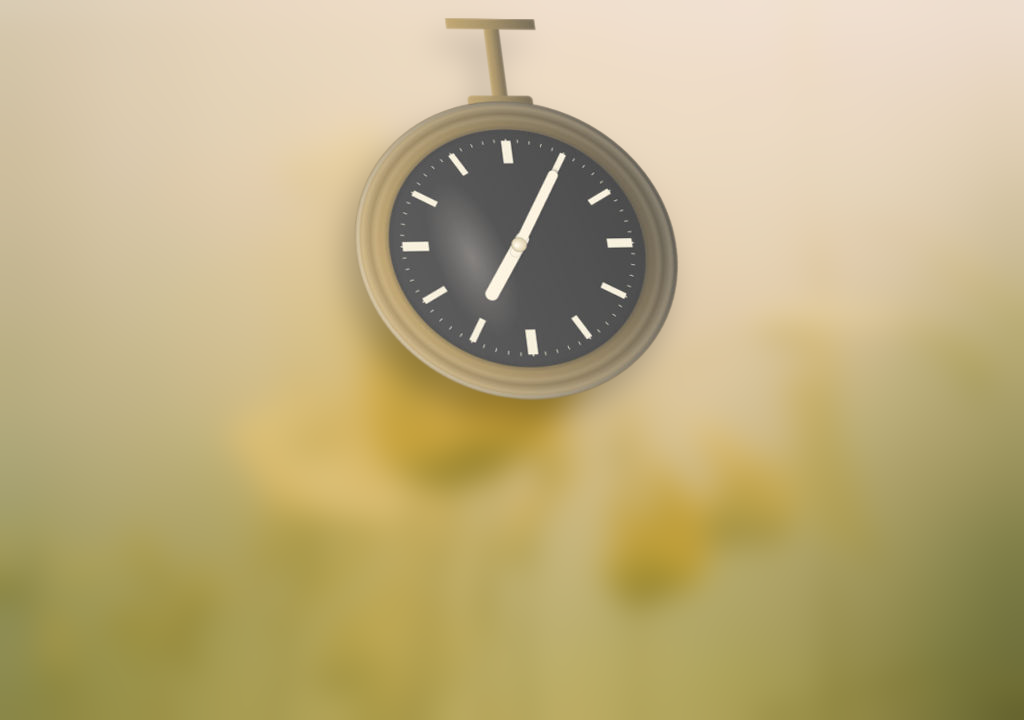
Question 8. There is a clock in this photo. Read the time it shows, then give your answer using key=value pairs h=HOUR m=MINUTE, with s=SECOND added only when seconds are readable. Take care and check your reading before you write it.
h=7 m=5
